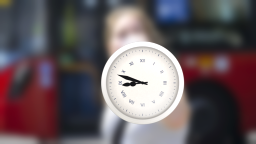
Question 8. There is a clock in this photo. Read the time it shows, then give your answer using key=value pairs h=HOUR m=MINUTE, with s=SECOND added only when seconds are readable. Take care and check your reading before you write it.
h=8 m=48
